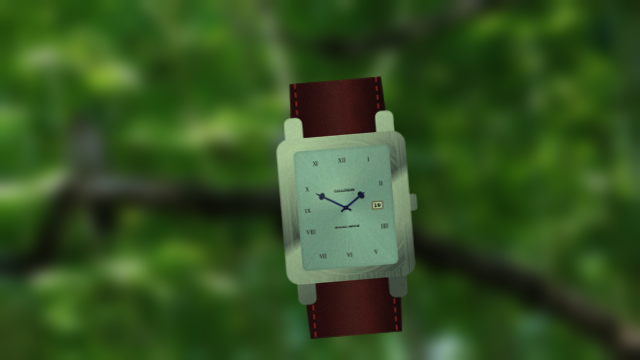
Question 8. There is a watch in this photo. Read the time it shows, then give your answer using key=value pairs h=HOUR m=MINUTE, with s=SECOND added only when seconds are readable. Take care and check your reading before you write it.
h=1 m=50
